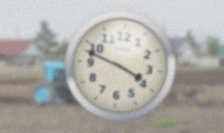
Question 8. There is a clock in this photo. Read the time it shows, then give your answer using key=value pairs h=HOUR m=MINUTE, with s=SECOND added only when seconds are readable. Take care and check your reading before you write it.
h=3 m=48
